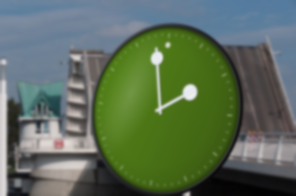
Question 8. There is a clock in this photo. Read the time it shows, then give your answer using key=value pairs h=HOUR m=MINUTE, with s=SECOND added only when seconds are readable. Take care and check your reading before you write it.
h=1 m=58
